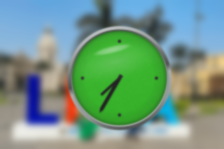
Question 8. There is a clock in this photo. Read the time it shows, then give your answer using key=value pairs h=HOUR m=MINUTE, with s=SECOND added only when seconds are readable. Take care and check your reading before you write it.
h=7 m=35
